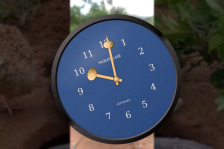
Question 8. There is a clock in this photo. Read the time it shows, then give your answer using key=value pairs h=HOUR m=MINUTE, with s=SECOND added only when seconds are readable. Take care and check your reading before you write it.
h=10 m=1
